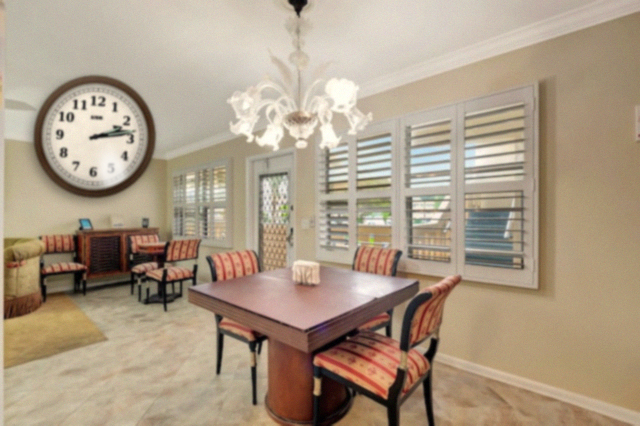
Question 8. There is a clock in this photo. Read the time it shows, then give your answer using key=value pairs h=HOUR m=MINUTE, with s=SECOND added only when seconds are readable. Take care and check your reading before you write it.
h=2 m=13
